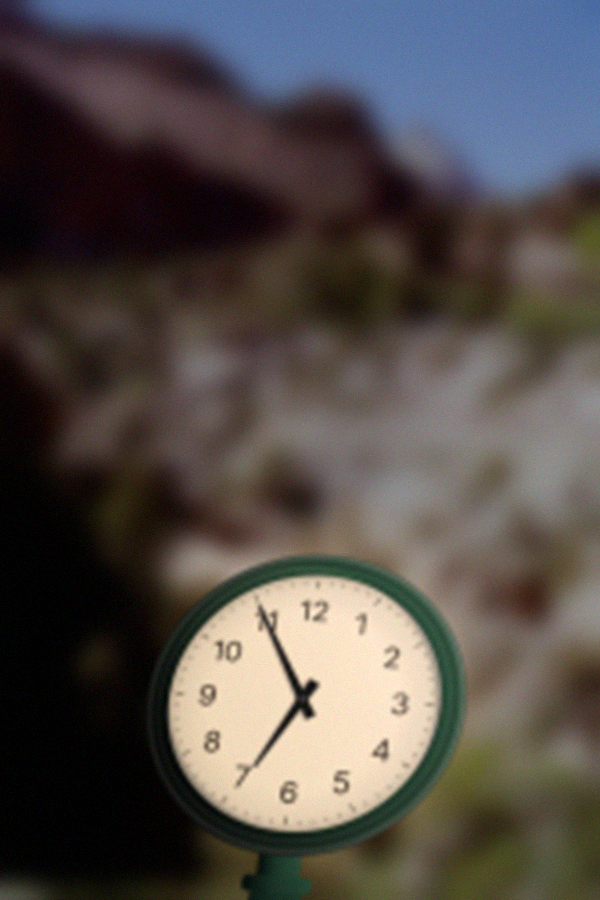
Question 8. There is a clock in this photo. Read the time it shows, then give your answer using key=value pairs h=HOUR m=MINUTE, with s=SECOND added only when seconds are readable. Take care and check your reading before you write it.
h=6 m=55
